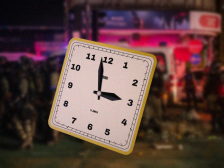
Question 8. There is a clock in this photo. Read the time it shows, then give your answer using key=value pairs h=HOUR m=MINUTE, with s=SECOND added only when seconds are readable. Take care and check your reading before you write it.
h=2 m=58
